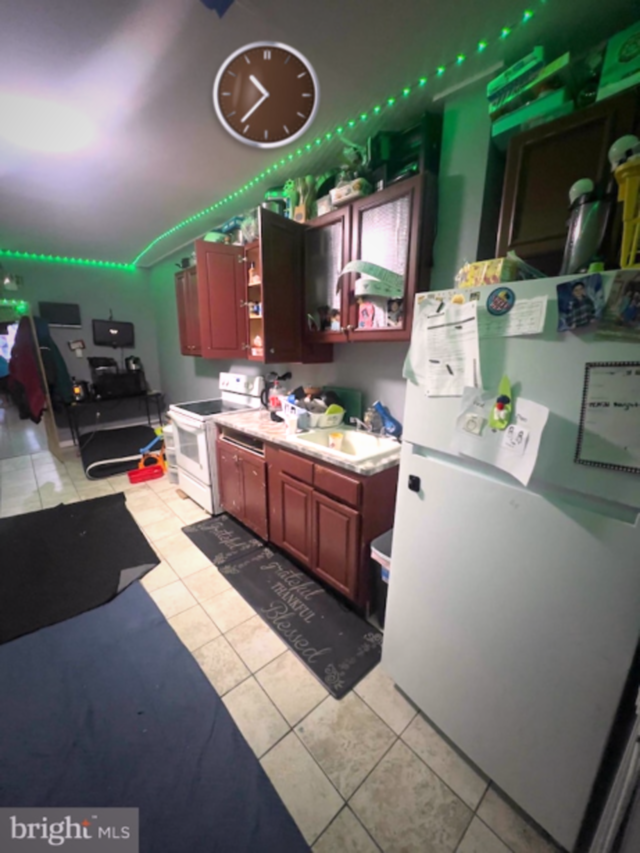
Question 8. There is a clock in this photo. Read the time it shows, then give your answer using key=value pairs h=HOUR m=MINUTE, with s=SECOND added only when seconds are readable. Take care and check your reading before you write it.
h=10 m=37
